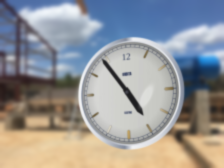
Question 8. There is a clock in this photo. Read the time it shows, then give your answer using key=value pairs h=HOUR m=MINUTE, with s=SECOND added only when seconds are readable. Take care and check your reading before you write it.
h=4 m=54
